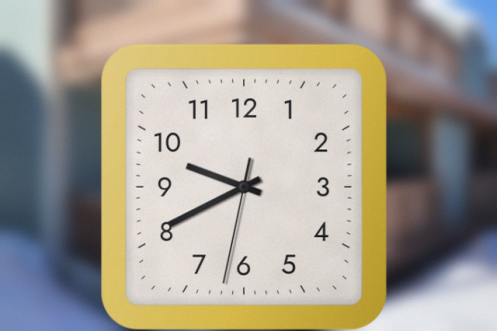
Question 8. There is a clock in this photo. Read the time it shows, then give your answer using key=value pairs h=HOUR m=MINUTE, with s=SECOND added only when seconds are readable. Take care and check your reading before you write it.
h=9 m=40 s=32
